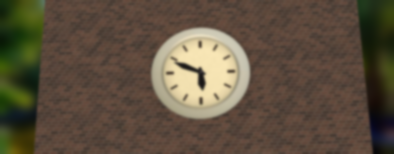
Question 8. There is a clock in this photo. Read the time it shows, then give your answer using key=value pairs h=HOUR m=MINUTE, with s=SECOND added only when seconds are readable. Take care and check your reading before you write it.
h=5 m=49
